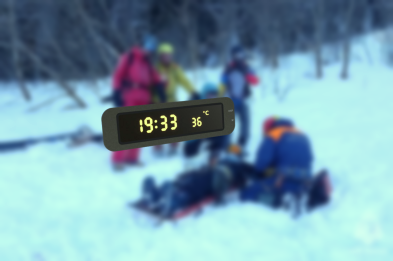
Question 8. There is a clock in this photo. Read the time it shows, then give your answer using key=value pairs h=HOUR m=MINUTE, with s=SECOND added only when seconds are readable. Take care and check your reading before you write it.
h=19 m=33
